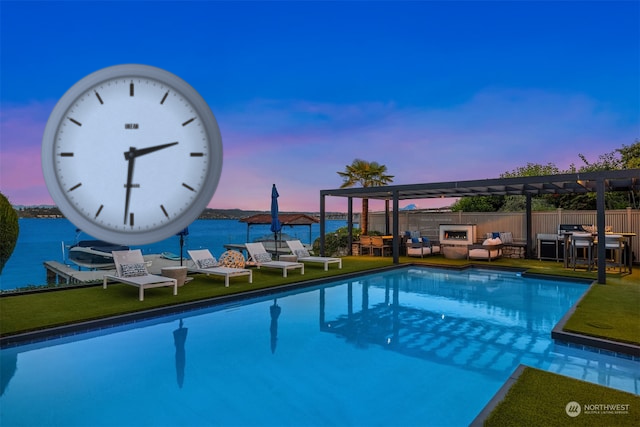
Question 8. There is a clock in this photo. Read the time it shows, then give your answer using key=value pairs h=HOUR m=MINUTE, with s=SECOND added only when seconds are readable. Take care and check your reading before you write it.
h=2 m=31
